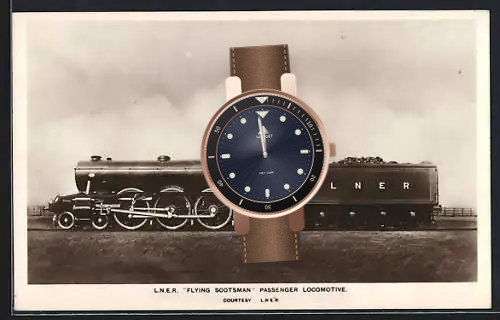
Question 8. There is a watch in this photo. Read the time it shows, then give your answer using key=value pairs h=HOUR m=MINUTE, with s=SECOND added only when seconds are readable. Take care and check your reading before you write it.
h=11 m=59
